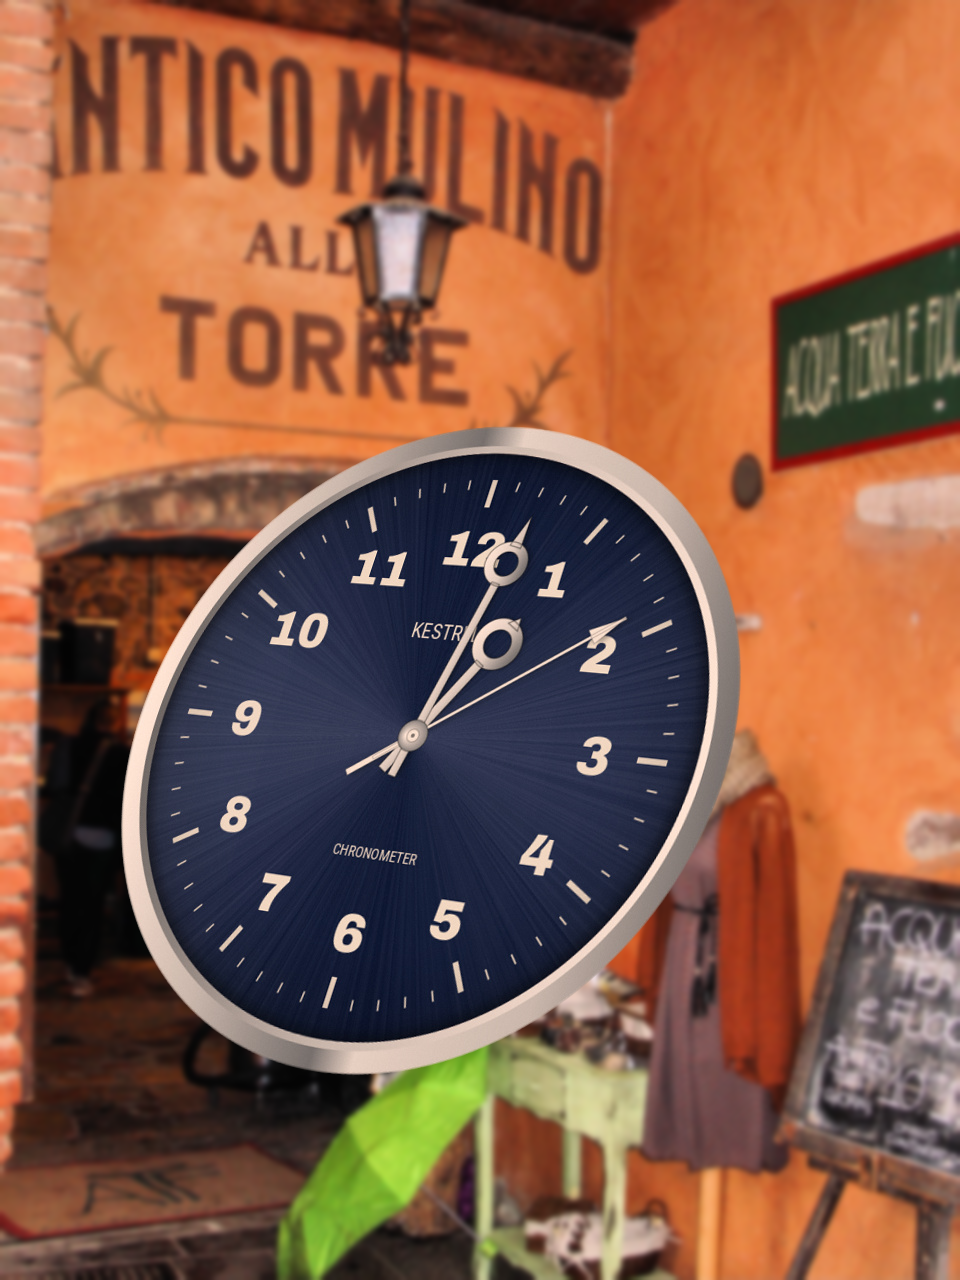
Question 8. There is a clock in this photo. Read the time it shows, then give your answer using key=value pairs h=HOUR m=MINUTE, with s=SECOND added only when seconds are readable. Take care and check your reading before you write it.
h=1 m=2 s=9
